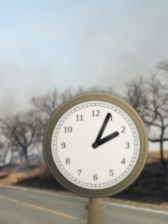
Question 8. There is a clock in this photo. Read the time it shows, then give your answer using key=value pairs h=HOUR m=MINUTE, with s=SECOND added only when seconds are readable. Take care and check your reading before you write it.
h=2 m=4
